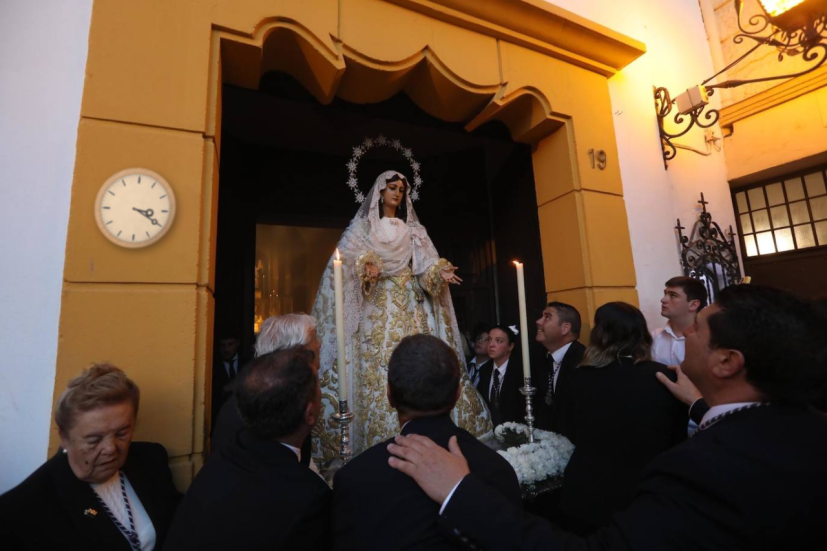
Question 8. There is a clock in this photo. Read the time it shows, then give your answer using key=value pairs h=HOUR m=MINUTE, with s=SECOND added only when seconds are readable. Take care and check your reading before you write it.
h=3 m=20
